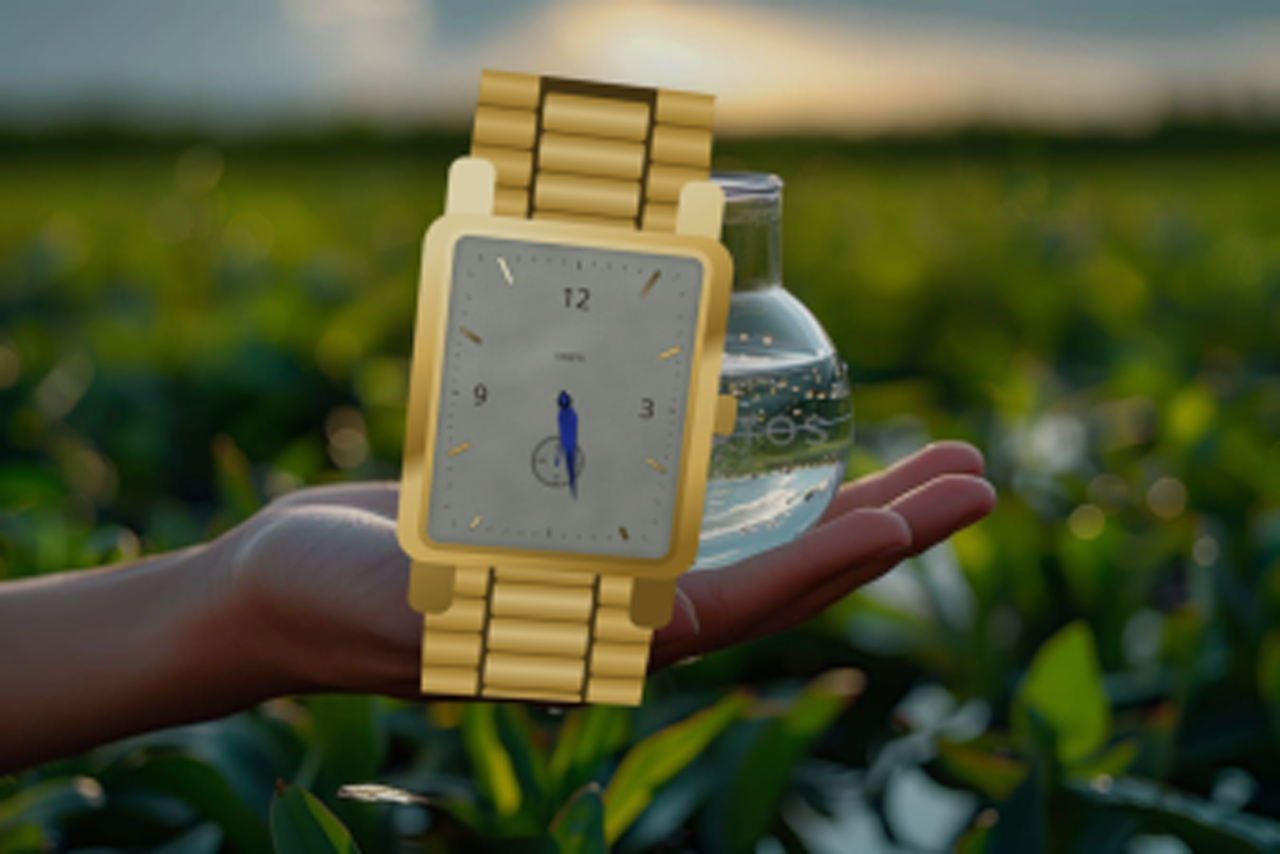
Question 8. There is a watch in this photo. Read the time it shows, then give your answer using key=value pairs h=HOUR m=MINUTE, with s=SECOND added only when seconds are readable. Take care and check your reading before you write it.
h=5 m=28
